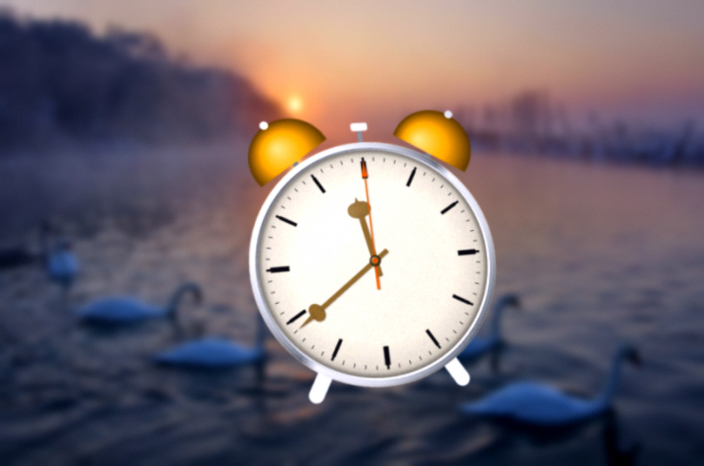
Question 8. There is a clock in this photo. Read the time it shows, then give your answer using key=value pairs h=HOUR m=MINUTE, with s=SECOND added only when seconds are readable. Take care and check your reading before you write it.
h=11 m=39 s=0
